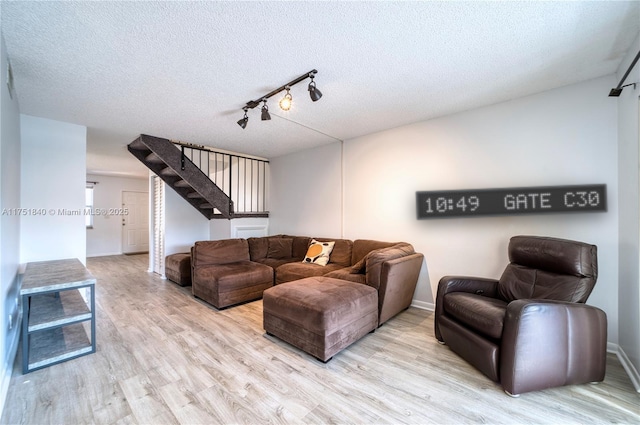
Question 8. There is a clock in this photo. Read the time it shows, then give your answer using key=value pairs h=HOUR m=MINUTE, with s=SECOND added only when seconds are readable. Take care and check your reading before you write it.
h=10 m=49
